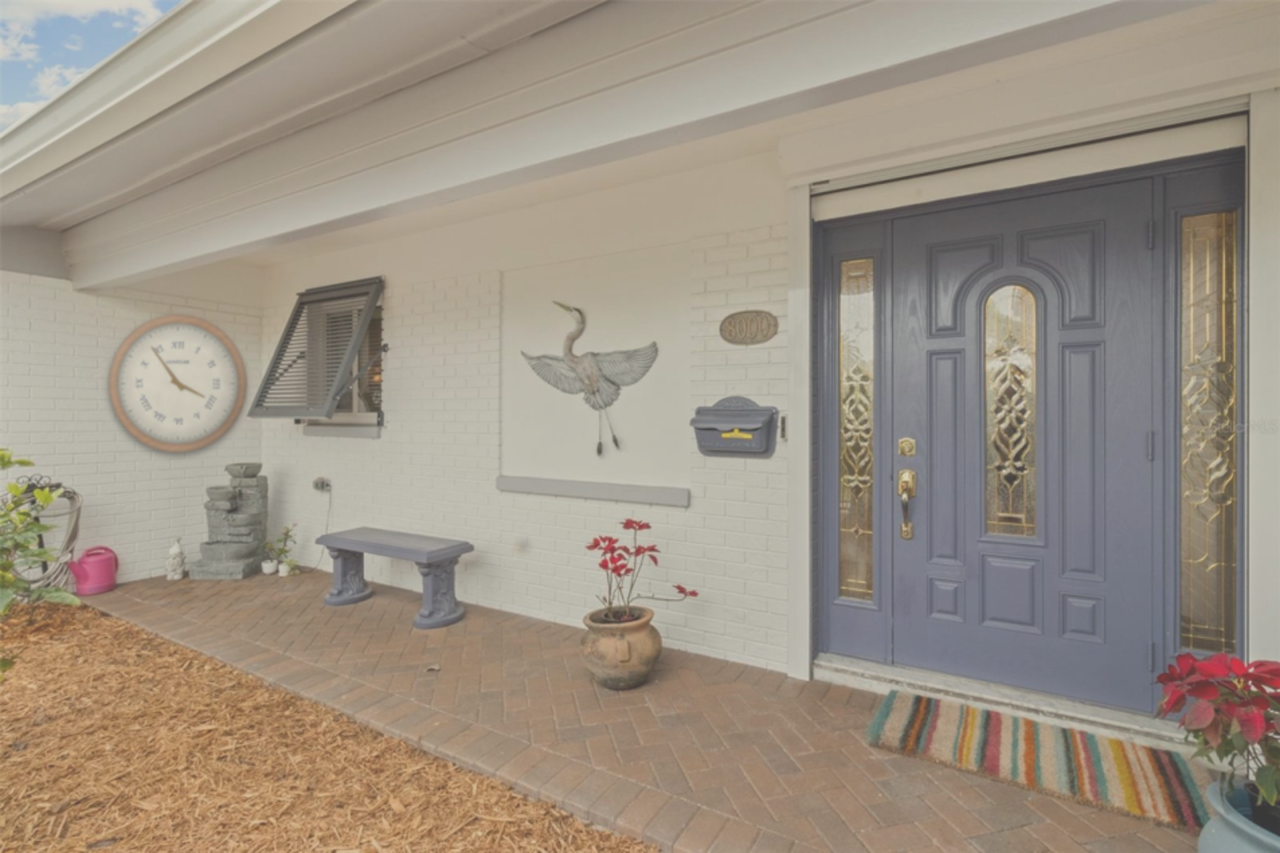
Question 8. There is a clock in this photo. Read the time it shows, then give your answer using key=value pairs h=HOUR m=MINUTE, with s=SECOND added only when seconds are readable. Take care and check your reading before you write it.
h=3 m=54
